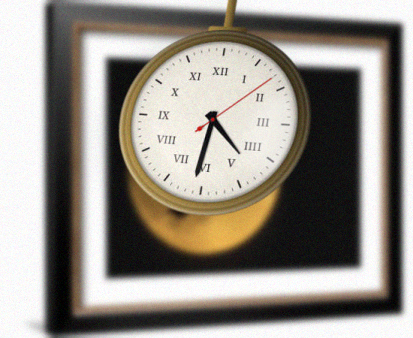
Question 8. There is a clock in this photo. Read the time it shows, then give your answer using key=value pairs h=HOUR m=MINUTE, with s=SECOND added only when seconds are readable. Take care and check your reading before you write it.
h=4 m=31 s=8
